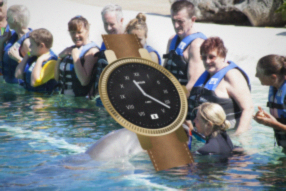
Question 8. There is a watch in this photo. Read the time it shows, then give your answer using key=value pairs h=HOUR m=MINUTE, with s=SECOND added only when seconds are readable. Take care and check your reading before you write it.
h=11 m=22
